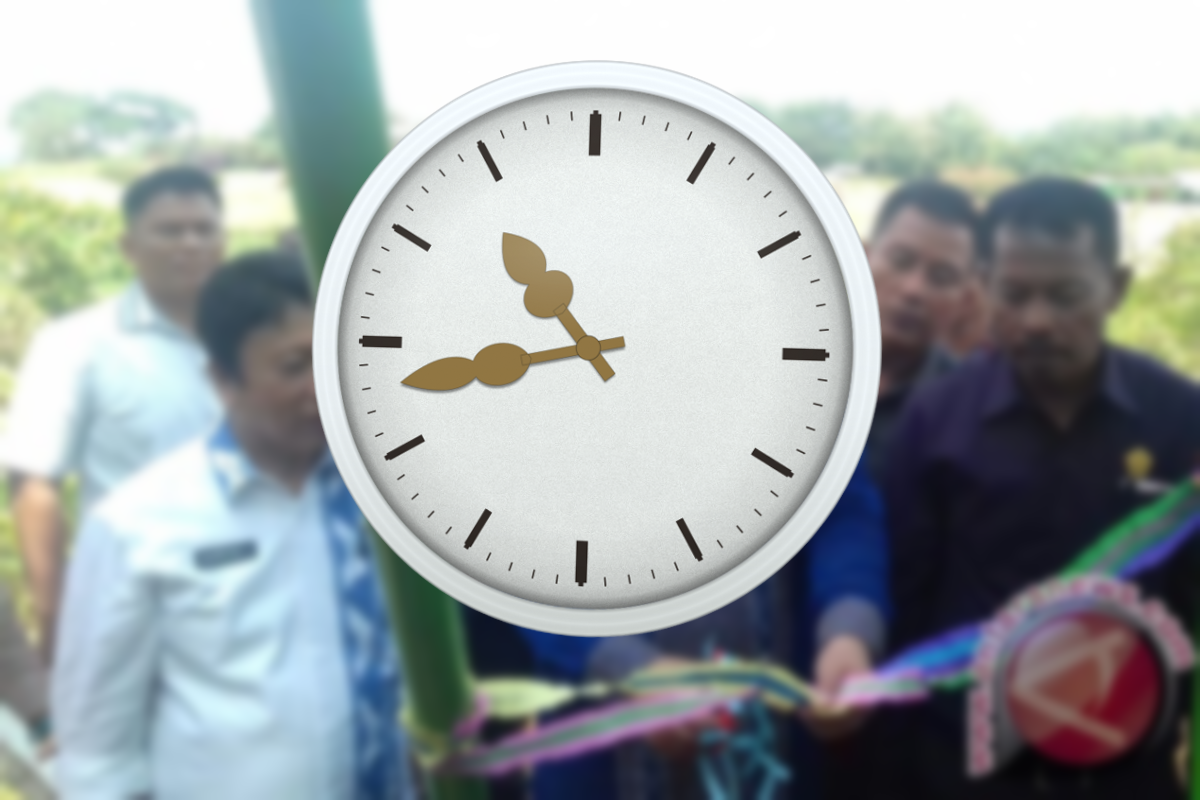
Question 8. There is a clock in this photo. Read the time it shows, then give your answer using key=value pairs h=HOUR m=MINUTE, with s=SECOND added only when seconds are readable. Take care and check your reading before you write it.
h=10 m=43
